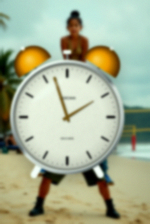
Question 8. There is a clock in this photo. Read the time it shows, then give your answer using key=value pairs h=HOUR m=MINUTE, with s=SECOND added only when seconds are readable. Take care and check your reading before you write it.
h=1 m=57
